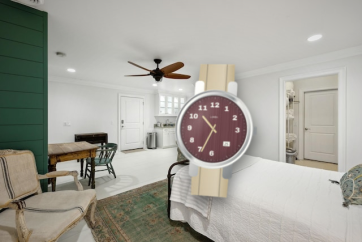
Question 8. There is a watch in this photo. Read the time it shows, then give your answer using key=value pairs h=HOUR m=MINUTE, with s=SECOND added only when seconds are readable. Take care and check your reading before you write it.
h=10 m=34
